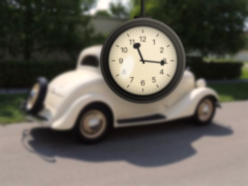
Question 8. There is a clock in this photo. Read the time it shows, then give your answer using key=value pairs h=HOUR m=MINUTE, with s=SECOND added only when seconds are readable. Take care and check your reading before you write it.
h=11 m=16
